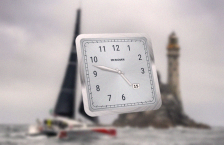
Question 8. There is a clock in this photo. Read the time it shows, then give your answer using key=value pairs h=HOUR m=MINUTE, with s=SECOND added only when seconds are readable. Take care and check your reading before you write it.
h=4 m=48
